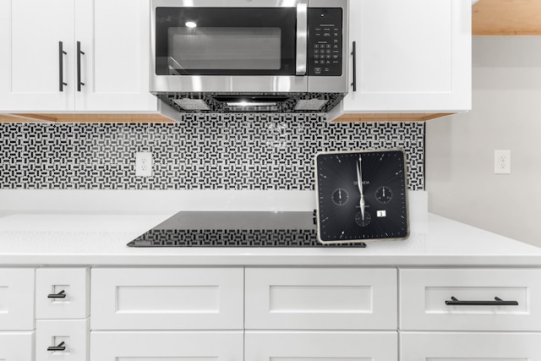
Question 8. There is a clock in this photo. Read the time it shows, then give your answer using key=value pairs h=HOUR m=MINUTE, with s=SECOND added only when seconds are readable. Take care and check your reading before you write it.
h=5 m=59
